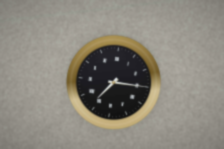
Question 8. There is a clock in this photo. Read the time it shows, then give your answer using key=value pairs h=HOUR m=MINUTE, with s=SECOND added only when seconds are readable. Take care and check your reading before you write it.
h=7 m=15
